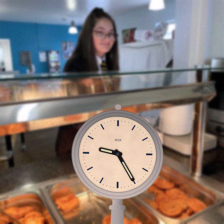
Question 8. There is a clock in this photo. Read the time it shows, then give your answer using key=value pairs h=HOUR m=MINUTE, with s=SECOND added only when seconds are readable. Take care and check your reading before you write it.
h=9 m=25
